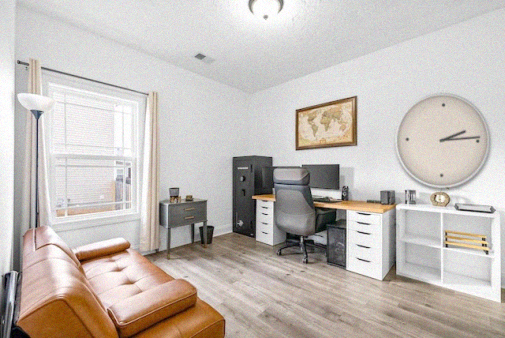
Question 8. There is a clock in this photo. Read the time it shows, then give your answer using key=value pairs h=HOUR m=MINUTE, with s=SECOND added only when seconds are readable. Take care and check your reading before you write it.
h=2 m=14
